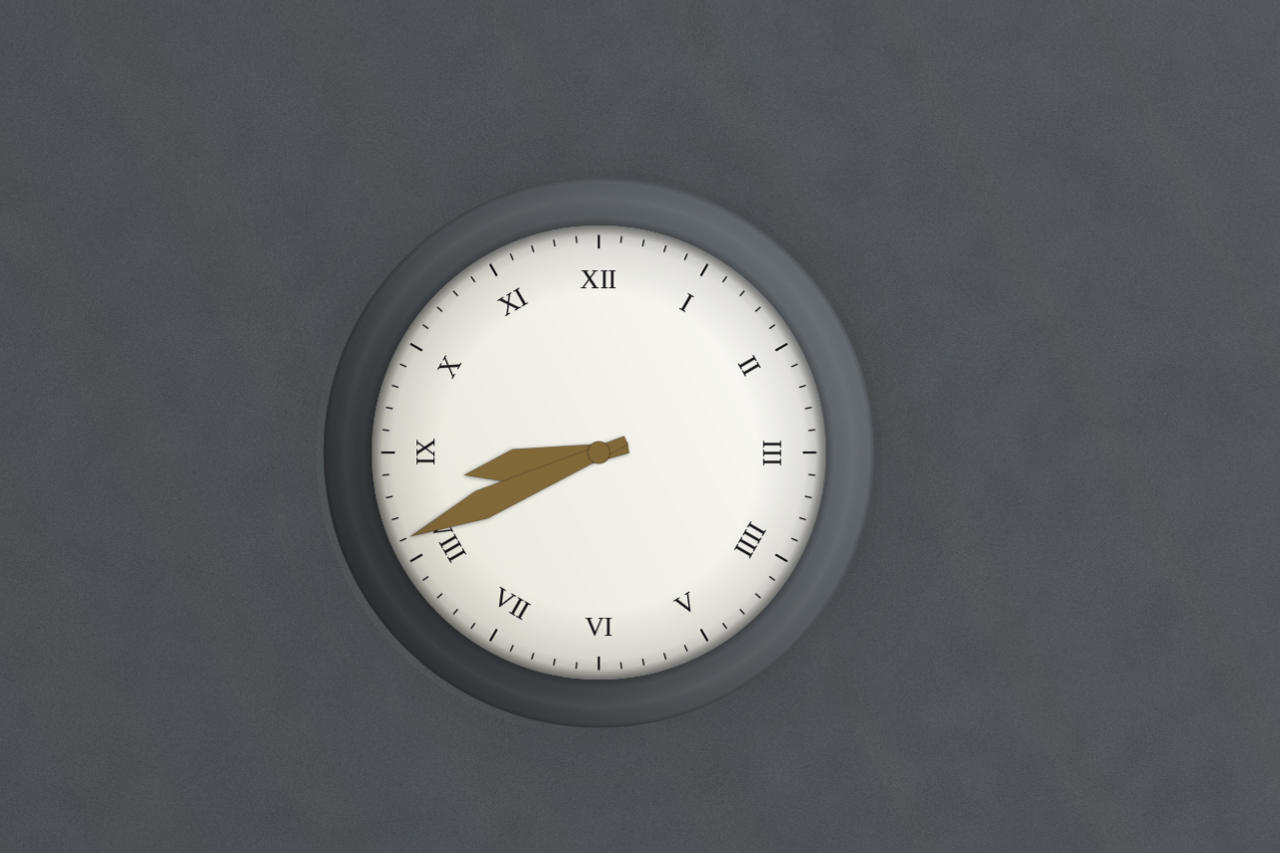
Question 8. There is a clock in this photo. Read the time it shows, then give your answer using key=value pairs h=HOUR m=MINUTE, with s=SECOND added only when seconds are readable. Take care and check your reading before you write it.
h=8 m=41
